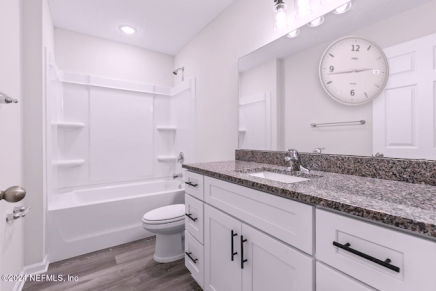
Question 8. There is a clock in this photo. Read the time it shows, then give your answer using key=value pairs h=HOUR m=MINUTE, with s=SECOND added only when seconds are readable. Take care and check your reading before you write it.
h=2 m=43
